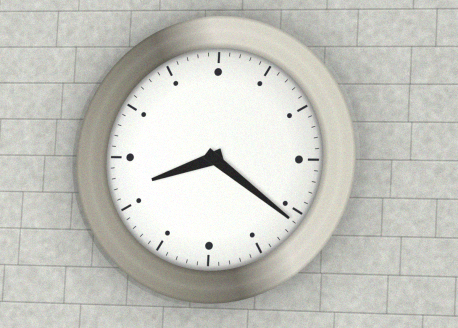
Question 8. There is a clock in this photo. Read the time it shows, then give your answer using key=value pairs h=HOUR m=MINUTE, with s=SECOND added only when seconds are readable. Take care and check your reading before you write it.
h=8 m=21
